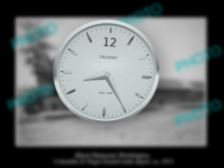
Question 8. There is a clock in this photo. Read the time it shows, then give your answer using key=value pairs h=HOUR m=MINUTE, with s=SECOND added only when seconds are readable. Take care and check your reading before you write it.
h=8 m=25
